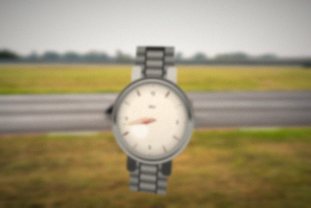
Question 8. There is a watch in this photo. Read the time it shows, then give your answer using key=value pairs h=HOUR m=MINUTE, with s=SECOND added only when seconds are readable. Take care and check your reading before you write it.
h=8 m=43
